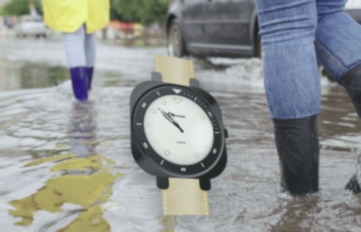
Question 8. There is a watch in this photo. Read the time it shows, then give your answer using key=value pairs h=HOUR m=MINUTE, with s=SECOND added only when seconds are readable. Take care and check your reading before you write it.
h=10 m=52
